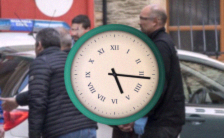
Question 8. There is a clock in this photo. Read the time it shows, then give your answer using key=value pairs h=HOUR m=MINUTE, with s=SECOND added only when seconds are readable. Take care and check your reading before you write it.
h=5 m=16
